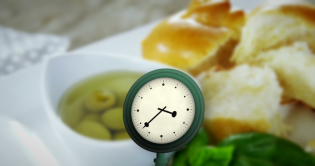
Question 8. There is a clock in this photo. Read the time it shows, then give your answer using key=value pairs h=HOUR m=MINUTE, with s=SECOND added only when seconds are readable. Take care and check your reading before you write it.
h=3 m=38
